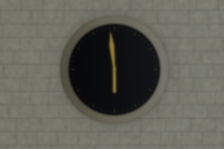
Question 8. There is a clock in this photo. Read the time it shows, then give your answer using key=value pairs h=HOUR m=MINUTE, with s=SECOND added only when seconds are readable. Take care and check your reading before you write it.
h=5 m=59
